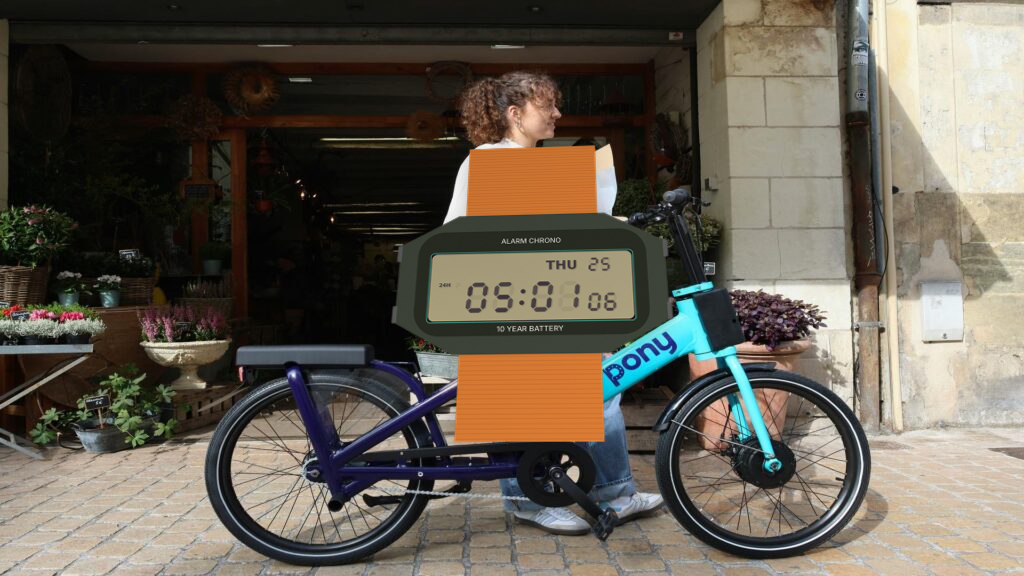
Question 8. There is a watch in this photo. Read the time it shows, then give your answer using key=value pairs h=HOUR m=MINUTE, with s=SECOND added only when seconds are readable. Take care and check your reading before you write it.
h=5 m=1 s=6
